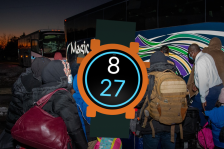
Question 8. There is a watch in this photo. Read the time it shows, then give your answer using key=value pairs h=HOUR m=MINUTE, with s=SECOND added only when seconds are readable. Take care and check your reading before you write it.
h=8 m=27
